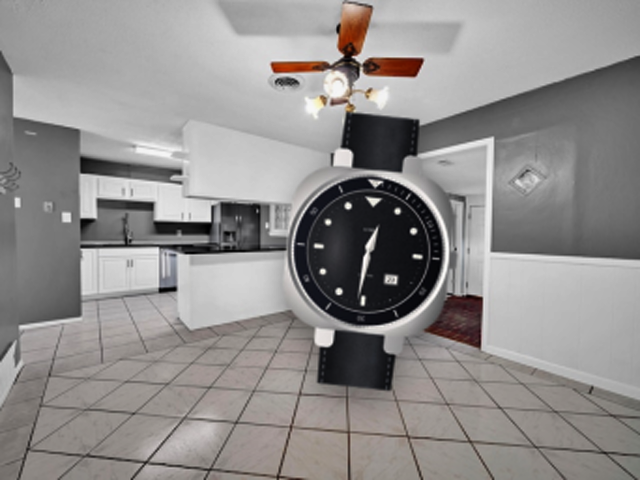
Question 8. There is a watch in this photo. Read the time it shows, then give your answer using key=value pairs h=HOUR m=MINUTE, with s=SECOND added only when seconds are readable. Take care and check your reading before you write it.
h=12 m=31
